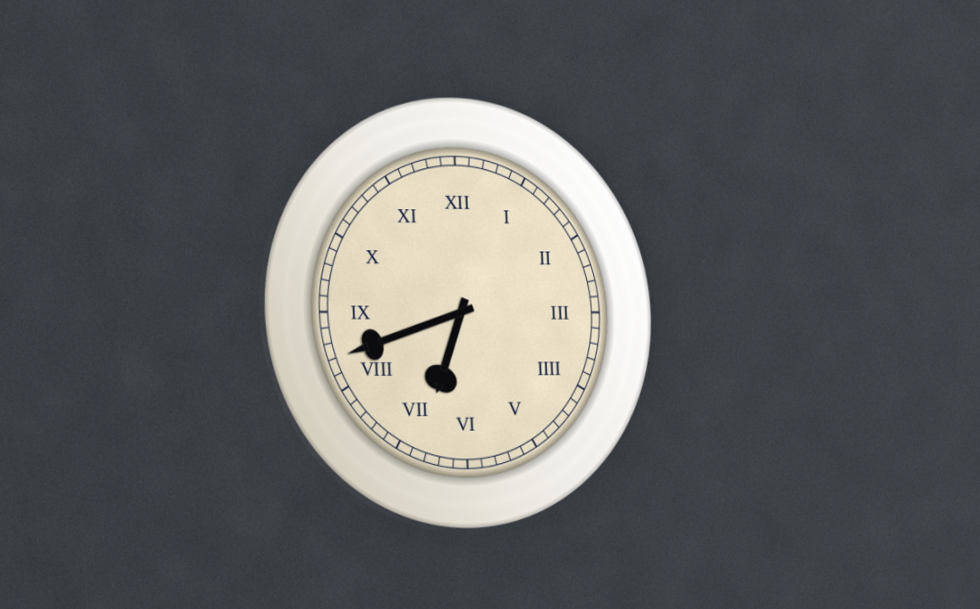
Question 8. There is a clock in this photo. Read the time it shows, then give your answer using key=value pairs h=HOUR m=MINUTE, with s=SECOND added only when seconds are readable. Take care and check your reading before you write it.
h=6 m=42
